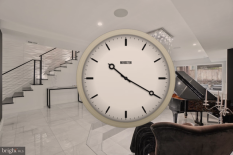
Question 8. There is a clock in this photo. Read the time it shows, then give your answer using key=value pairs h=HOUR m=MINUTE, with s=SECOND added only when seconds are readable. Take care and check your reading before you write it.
h=10 m=20
